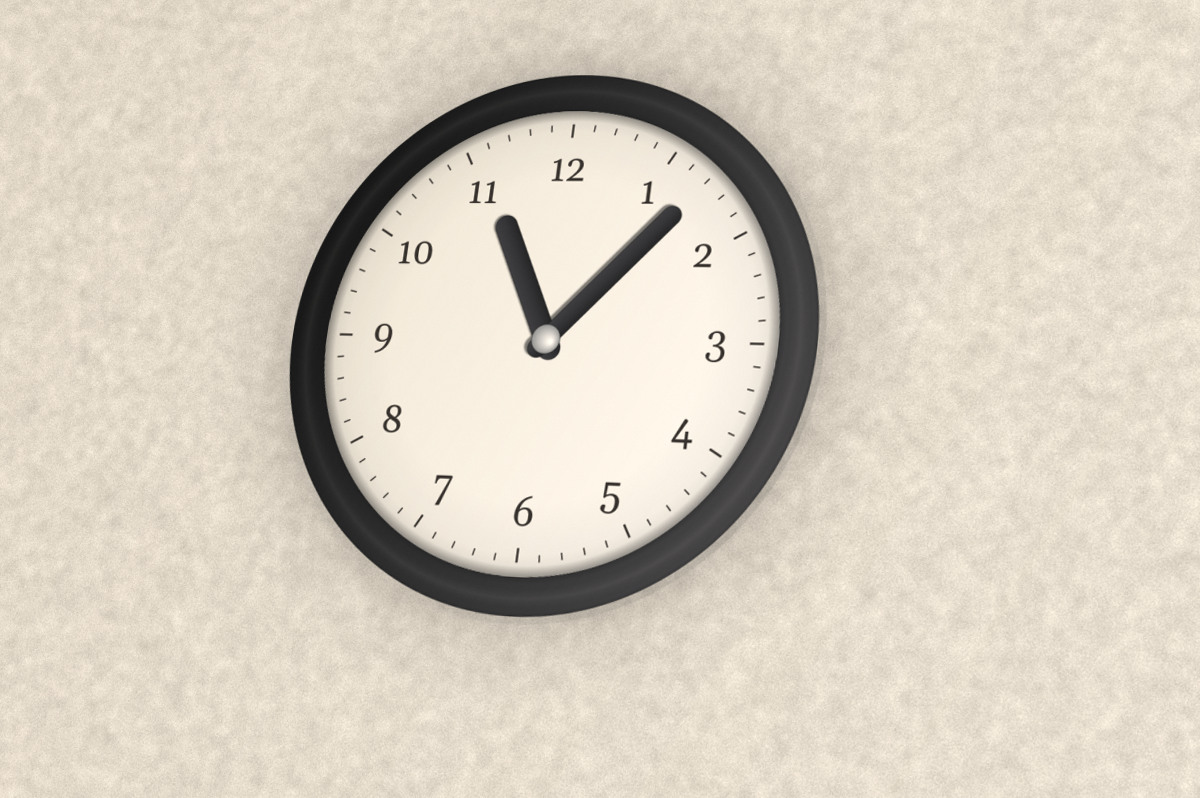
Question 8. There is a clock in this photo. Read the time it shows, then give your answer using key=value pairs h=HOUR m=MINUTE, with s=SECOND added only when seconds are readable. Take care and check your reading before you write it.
h=11 m=7
